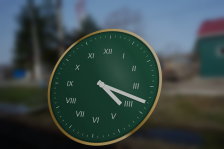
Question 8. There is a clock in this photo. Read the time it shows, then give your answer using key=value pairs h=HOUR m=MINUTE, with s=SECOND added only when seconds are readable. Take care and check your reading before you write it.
h=4 m=18
